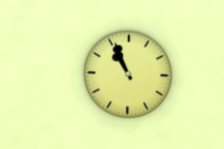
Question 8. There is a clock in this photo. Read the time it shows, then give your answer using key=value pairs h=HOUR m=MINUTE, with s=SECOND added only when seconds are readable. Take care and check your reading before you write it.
h=10 m=56
